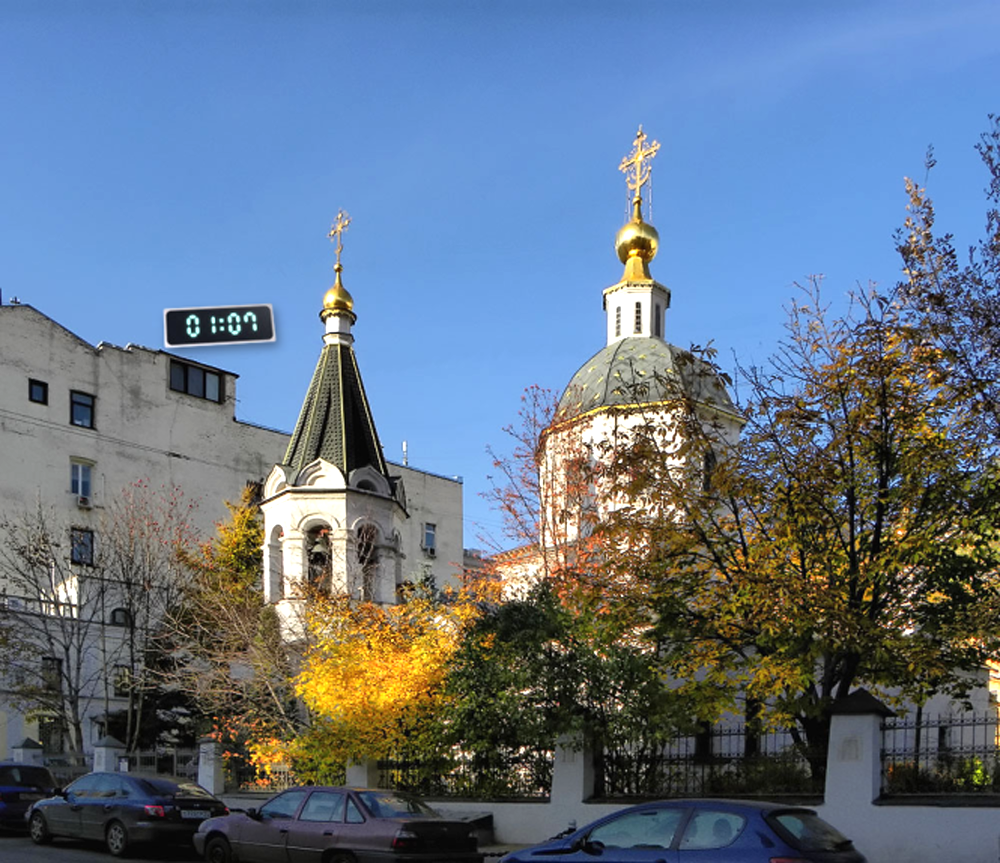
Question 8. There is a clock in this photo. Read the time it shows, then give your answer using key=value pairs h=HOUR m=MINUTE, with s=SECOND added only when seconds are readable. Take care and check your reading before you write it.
h=1 m=7
